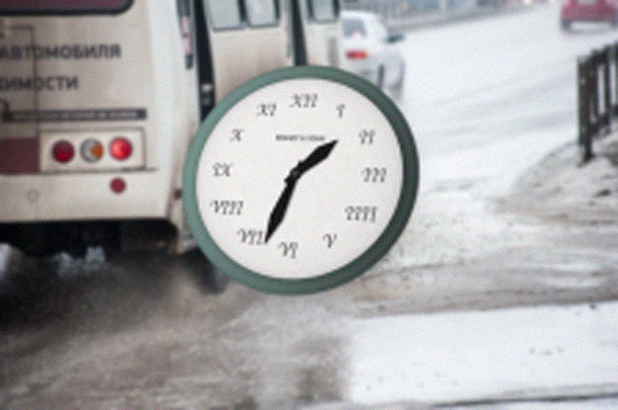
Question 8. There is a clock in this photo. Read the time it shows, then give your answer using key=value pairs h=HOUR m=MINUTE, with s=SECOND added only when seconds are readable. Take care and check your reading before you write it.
h=1 m=33
